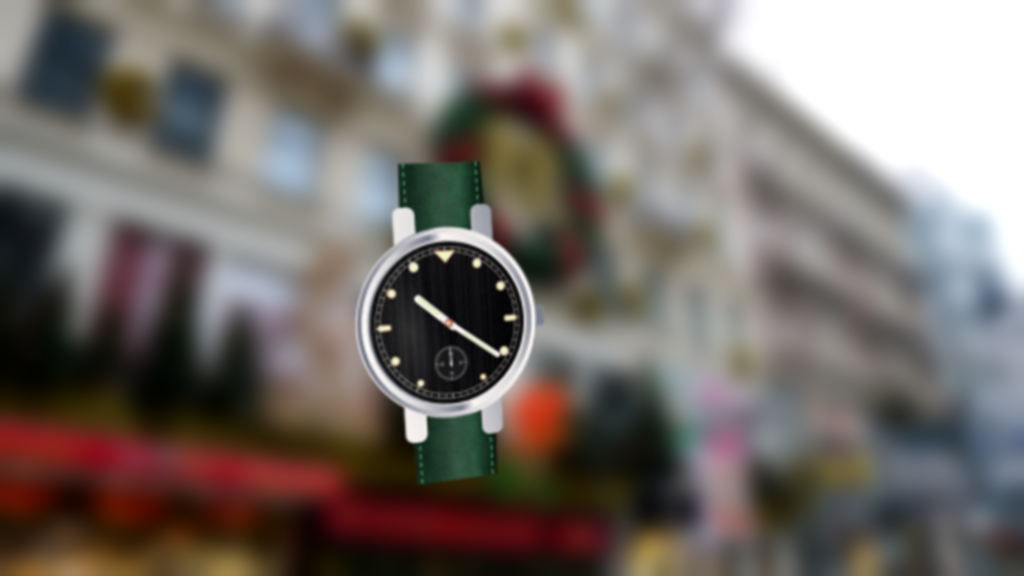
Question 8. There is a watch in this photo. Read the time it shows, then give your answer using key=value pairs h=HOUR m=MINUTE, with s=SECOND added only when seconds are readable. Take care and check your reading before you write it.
h=10 m=21
